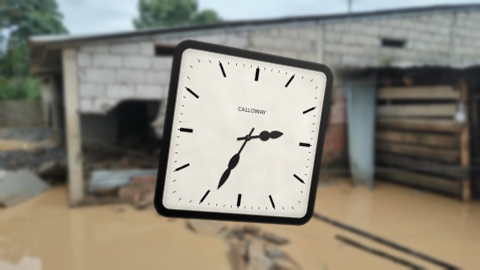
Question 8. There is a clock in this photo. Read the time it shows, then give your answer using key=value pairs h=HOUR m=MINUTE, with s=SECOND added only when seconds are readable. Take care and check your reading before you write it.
h=2 m=34
